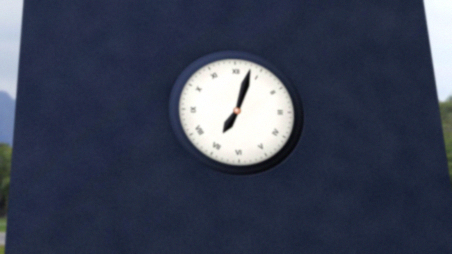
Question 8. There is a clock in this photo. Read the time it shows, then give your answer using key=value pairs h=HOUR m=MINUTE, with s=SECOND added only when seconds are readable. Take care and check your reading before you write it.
h=7 m=3
